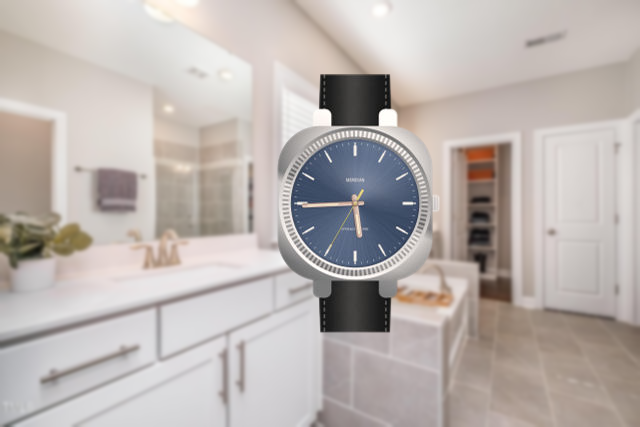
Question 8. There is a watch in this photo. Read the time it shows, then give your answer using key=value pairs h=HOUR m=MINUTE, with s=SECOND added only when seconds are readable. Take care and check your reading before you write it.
h=5 m=44 s=35
